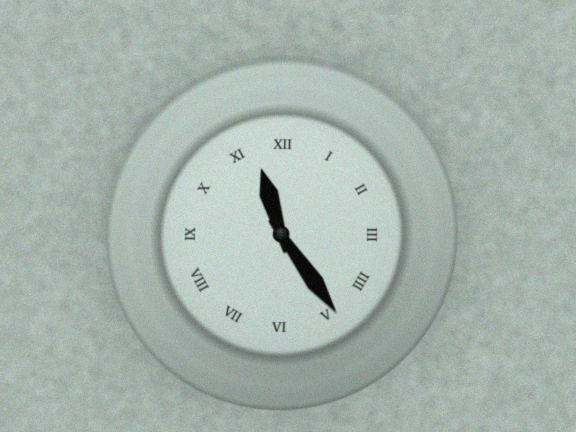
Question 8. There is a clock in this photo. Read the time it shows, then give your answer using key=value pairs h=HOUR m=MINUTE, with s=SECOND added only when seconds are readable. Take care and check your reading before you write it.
h=11 m=24
